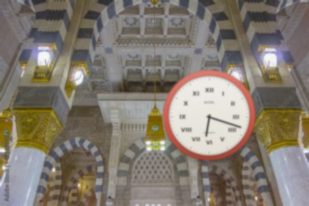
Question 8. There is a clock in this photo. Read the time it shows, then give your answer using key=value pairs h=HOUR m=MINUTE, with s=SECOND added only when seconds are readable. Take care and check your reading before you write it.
h=6 m=18
